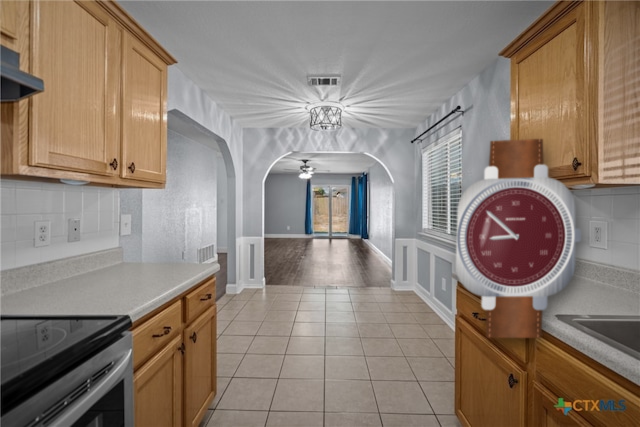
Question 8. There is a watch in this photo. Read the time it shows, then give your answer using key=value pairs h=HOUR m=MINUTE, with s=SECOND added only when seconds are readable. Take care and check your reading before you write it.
h=8 m=52
